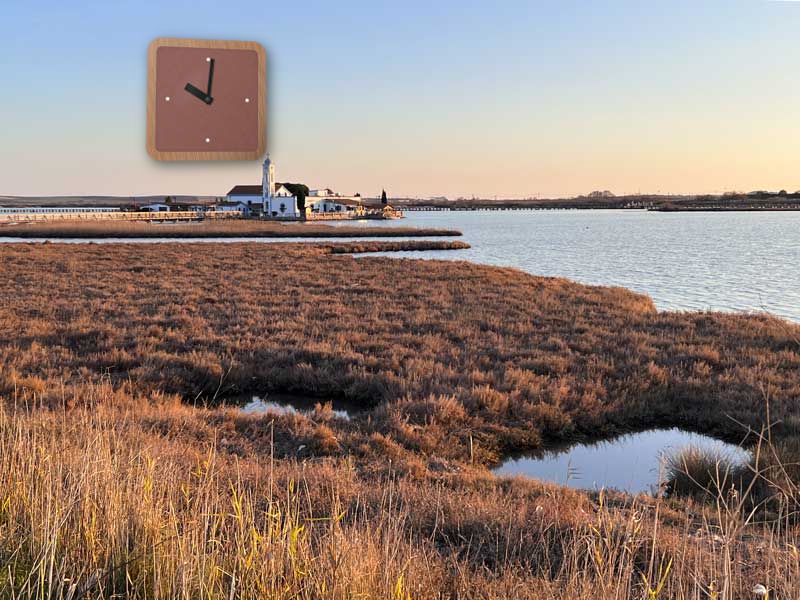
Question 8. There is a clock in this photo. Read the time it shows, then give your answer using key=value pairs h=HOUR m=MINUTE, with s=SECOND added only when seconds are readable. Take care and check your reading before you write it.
h=10 m=1
